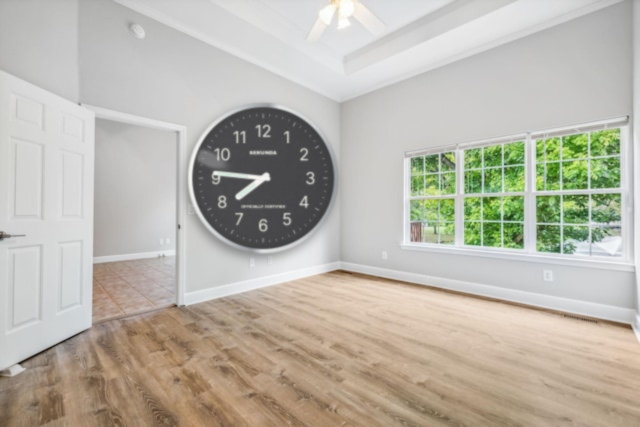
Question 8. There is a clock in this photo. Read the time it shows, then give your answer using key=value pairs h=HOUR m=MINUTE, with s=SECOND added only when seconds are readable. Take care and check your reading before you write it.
h=7 m=46
